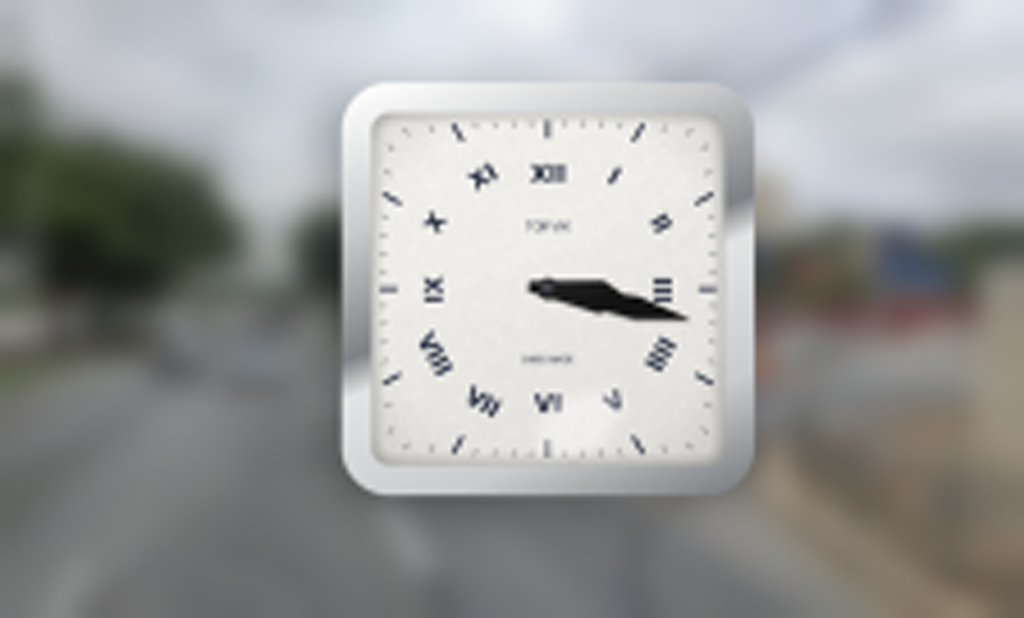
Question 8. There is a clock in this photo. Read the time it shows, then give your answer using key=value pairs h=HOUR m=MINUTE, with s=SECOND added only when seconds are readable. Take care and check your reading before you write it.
h=3 m=17
